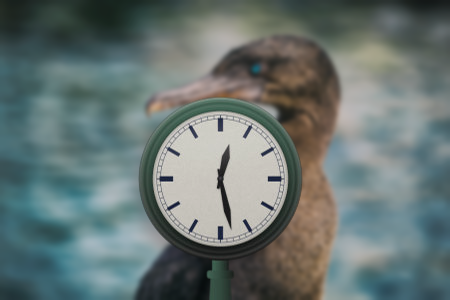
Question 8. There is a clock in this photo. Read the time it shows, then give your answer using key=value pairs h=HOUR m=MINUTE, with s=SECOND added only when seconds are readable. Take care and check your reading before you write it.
h=12 m=28
